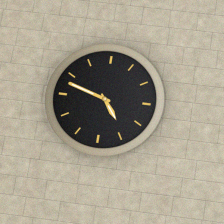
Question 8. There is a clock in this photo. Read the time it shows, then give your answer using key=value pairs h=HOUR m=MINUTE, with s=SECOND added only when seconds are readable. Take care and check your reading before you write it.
h=4 m=48
